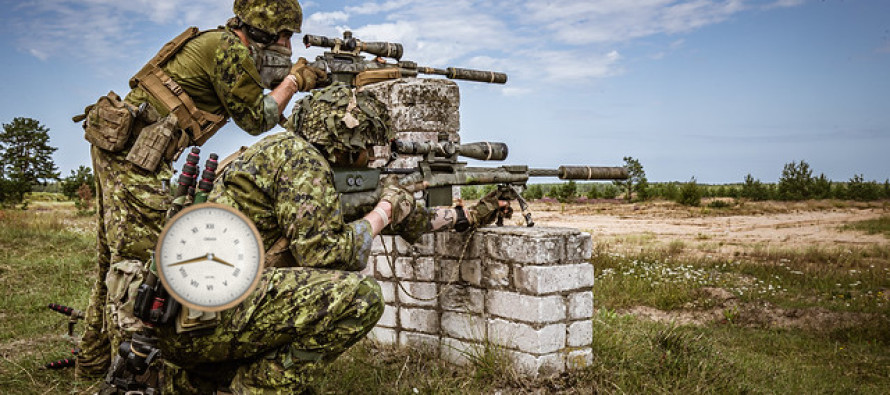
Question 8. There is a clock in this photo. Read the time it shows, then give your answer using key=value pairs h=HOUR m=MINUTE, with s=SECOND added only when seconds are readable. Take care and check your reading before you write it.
h=3 m=43
